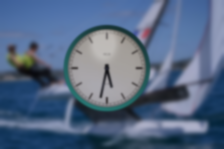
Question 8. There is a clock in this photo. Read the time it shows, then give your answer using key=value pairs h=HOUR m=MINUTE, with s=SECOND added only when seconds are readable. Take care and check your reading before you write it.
h=5 m=32
